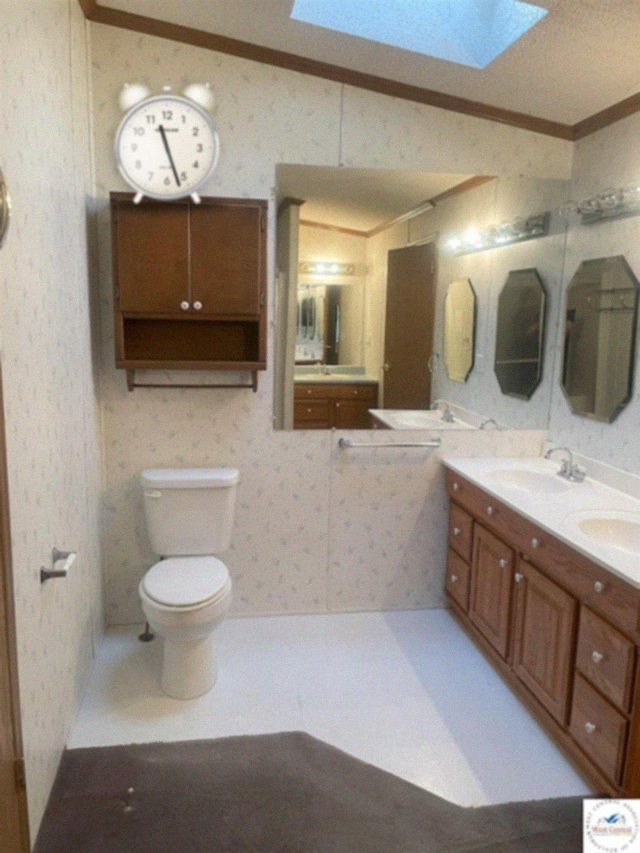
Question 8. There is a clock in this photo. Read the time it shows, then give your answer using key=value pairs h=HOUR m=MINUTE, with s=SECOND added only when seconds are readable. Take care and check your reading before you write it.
h=11 m=27
